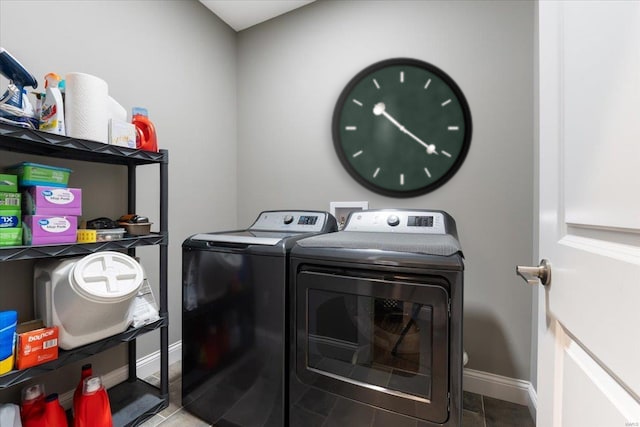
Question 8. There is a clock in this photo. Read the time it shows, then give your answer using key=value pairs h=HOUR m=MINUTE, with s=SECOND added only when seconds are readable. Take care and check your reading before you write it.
h=10 m=21
